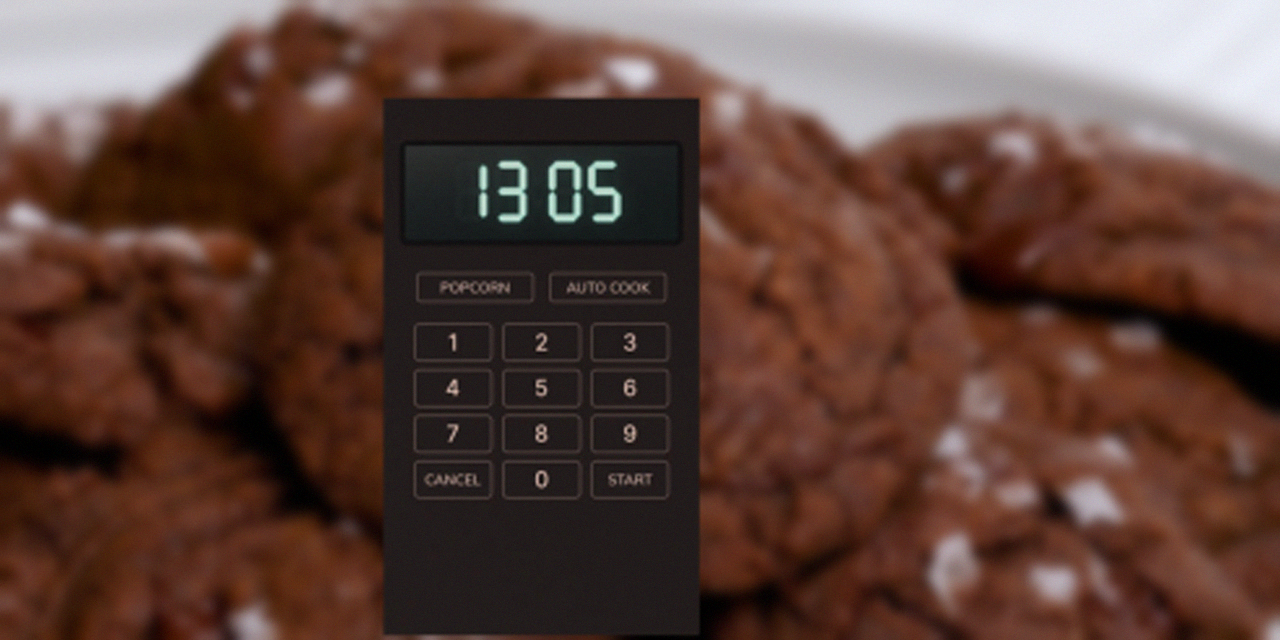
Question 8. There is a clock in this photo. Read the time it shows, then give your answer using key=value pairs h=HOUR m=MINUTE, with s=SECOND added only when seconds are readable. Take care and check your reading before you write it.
h=13 m=5
